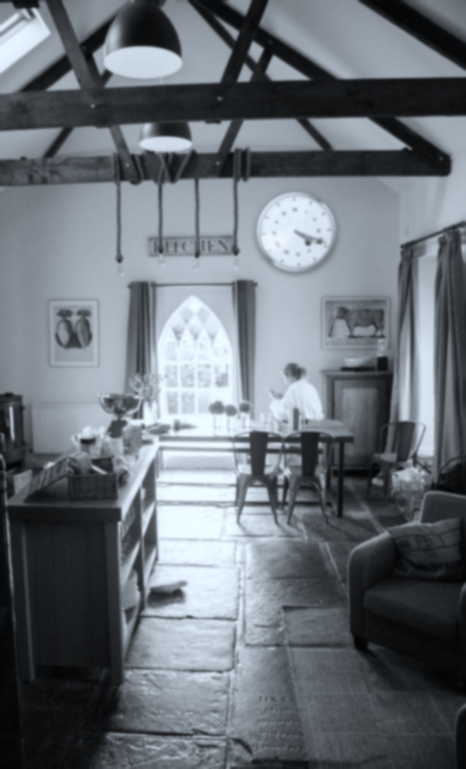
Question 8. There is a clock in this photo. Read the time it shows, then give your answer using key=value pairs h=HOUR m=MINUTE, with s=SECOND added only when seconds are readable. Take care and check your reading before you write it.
h=4 m=19
